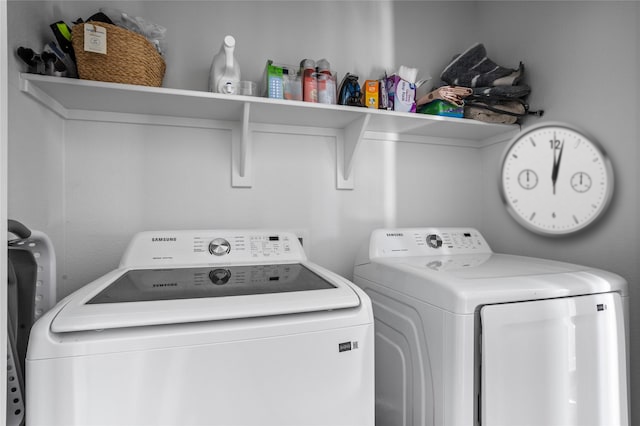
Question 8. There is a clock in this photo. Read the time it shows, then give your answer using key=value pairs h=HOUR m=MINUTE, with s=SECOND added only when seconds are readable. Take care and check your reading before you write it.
h=12 m=2
